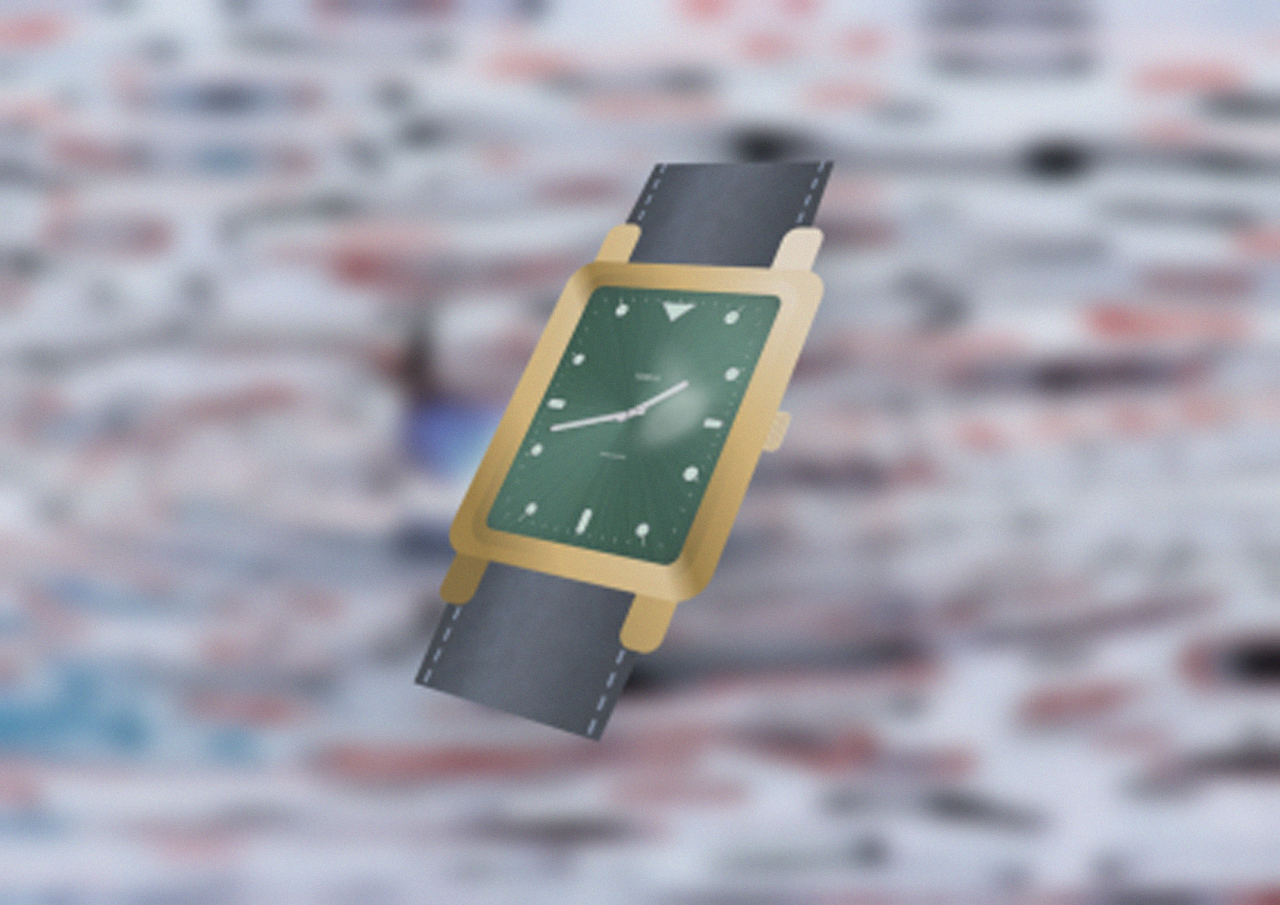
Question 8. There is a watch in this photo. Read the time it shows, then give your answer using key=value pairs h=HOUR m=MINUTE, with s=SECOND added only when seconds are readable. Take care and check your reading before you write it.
h=1 m=42
